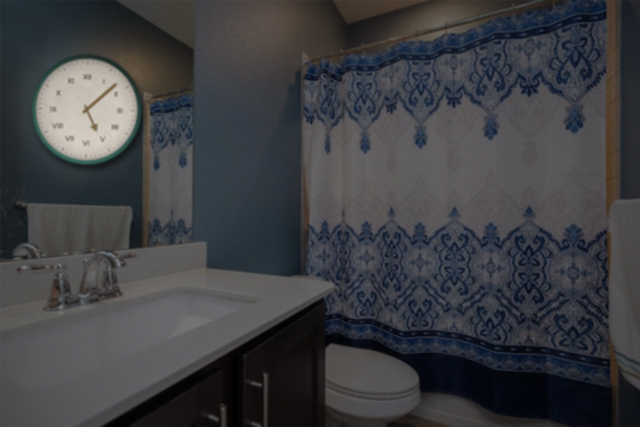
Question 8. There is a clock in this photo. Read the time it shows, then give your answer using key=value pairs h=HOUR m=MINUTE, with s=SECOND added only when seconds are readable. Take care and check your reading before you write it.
h=5 m=8
